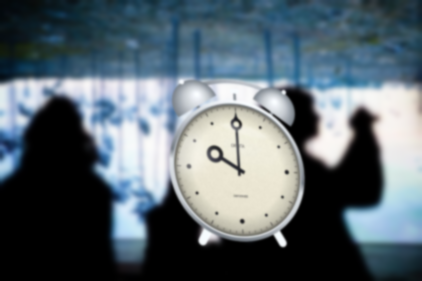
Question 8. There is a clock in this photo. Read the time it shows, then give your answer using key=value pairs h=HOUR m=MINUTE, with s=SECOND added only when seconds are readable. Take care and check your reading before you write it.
h=10 m=0
